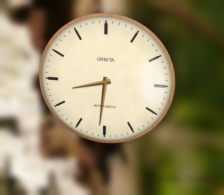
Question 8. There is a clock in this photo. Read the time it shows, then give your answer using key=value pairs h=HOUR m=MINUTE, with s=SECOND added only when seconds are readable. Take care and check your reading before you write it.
h=8 m=31
